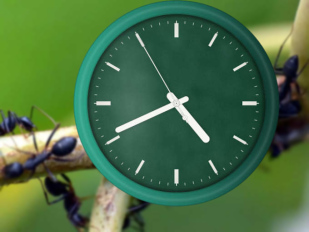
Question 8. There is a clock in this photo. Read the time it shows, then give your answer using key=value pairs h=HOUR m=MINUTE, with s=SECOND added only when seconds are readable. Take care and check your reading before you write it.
h=4 m=40 s=55
